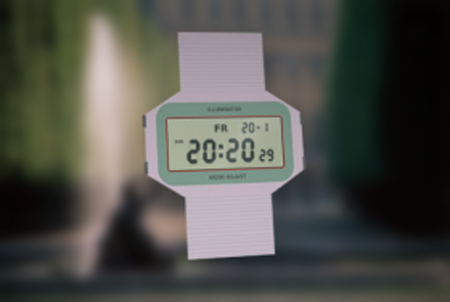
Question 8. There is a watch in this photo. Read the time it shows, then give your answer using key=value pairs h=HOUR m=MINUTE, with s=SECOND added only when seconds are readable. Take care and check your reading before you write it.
h=20 m=20 s=29
